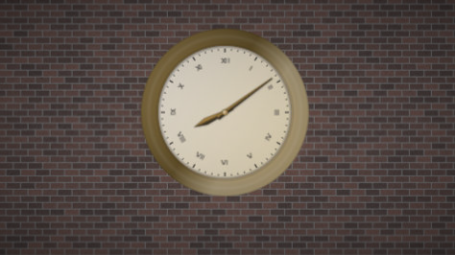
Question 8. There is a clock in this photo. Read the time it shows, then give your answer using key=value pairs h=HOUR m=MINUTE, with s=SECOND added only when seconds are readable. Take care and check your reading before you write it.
h=8 m=9
